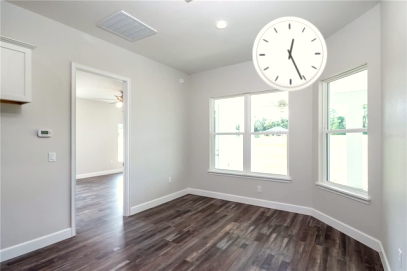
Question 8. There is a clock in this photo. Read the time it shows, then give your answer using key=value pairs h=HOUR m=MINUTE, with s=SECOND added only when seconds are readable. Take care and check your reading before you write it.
h=12 m=26
